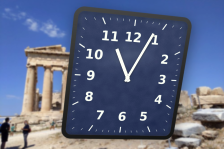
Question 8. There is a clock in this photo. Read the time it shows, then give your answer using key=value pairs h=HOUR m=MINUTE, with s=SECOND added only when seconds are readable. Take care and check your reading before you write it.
h=11 m=4
